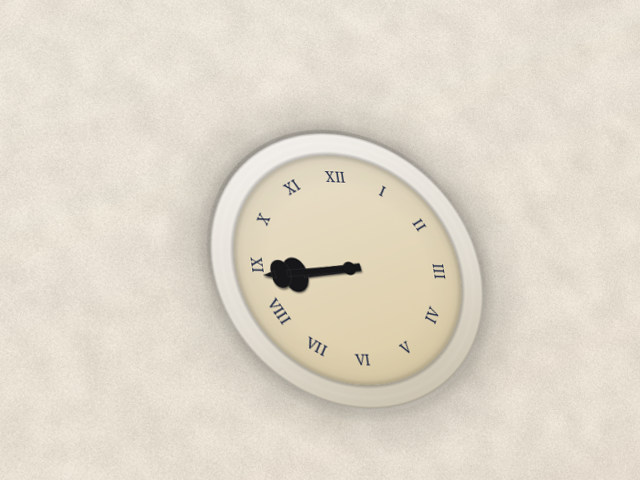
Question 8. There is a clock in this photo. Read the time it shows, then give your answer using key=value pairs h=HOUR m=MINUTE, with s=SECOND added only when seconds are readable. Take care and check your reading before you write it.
h=8 m=44
